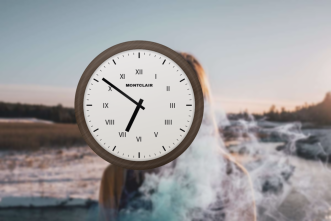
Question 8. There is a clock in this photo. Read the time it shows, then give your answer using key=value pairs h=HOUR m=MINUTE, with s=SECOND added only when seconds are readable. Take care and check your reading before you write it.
h=6 m=51
